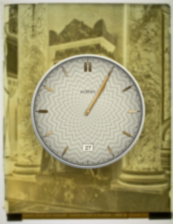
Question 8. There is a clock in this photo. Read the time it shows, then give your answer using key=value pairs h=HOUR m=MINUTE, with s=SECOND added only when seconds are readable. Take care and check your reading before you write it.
h=1 m=5
